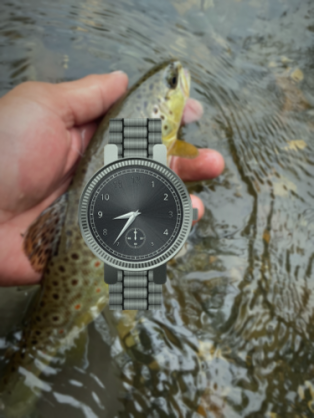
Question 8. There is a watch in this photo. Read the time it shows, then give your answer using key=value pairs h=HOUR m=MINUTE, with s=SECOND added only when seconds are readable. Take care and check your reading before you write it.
h=8 m=36
